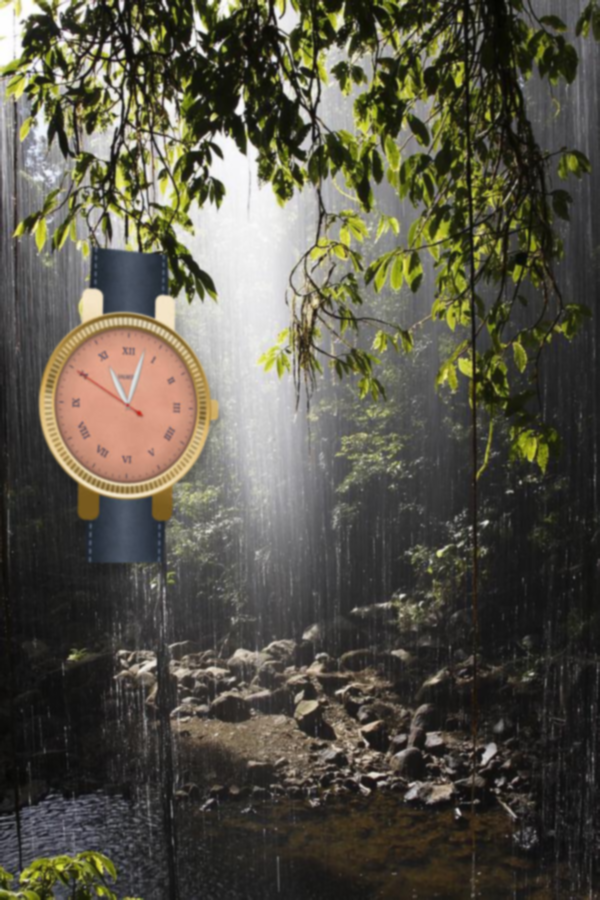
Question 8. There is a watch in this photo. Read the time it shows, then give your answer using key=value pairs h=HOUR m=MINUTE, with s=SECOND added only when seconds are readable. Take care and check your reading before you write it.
h=11 m=2 s=50
